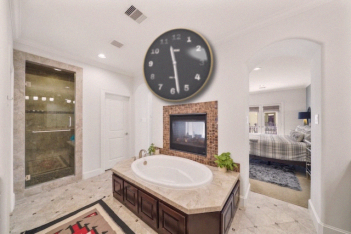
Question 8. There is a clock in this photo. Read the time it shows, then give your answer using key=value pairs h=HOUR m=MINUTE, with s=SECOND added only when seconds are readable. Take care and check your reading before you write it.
h=11 m=28
